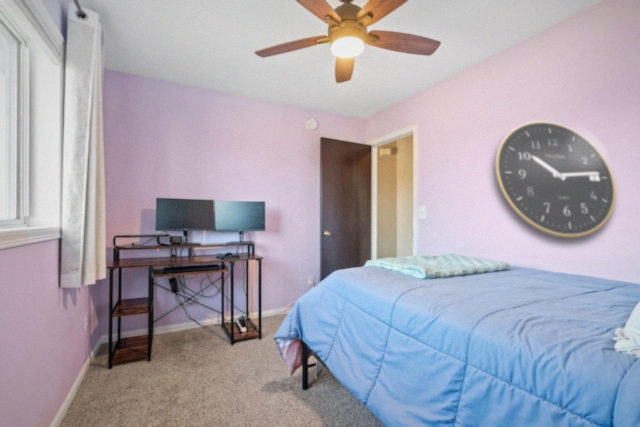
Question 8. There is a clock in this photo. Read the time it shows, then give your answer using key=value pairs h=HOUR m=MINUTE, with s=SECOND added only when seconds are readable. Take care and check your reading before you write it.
h=10 m=14
